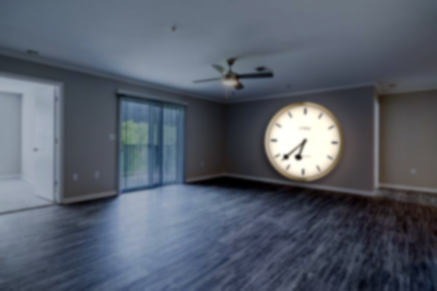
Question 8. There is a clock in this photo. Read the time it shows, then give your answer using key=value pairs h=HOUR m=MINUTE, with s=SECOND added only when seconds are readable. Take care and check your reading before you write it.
h=6 m=38
